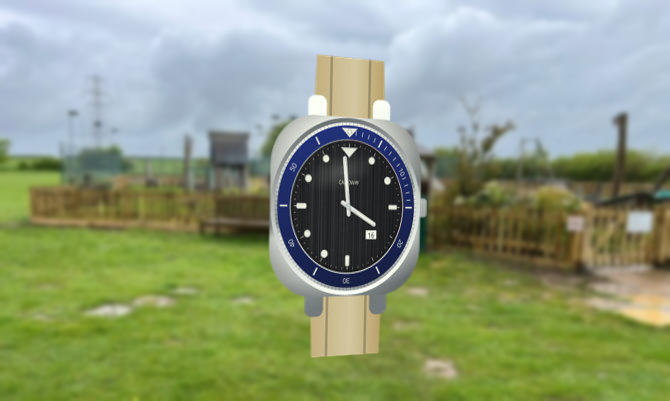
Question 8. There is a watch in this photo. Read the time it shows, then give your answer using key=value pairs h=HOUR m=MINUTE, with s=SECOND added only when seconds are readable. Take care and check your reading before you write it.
h=3 m=59
